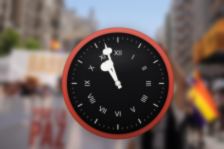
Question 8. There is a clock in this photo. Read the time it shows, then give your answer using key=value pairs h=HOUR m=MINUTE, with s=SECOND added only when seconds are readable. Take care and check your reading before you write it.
h=10 m=57
